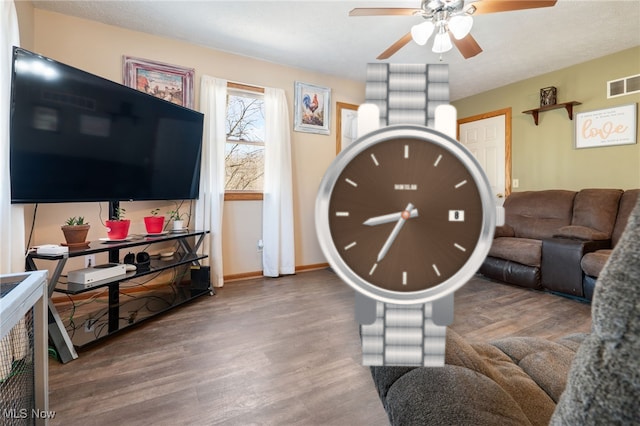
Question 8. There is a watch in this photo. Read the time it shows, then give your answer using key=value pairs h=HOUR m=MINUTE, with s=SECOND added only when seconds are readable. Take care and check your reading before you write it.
h=8 m=35
